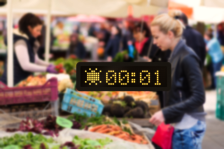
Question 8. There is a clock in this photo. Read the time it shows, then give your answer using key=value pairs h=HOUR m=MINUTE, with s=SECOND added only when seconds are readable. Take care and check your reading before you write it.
h=0 m=1
